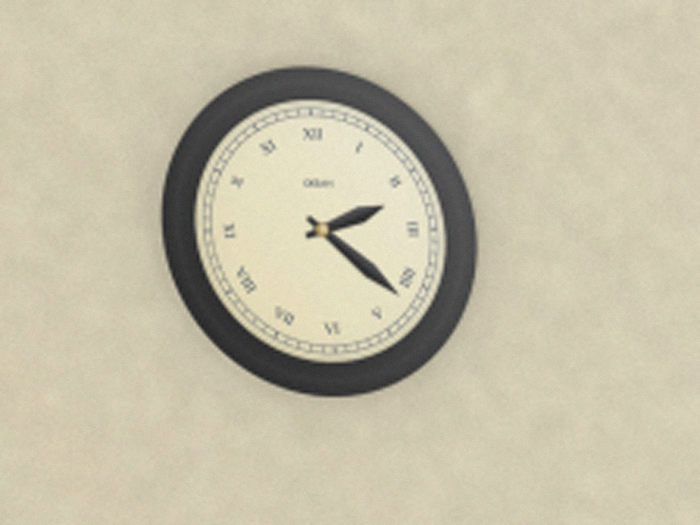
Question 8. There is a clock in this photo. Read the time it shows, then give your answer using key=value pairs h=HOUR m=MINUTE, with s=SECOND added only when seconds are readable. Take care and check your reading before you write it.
h=2 m=22
